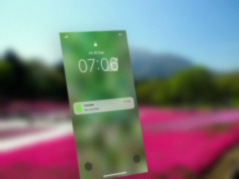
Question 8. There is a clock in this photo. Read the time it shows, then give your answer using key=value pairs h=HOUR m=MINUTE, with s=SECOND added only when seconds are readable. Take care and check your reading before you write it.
h=7 m=6
